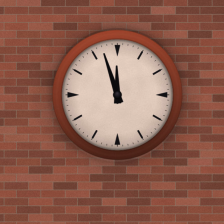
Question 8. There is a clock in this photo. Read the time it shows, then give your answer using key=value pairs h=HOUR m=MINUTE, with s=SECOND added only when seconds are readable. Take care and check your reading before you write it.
h=11 m=57
